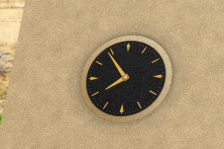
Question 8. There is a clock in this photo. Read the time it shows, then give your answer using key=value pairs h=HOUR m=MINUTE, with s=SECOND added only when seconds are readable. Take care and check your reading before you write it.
h=7 m=54
